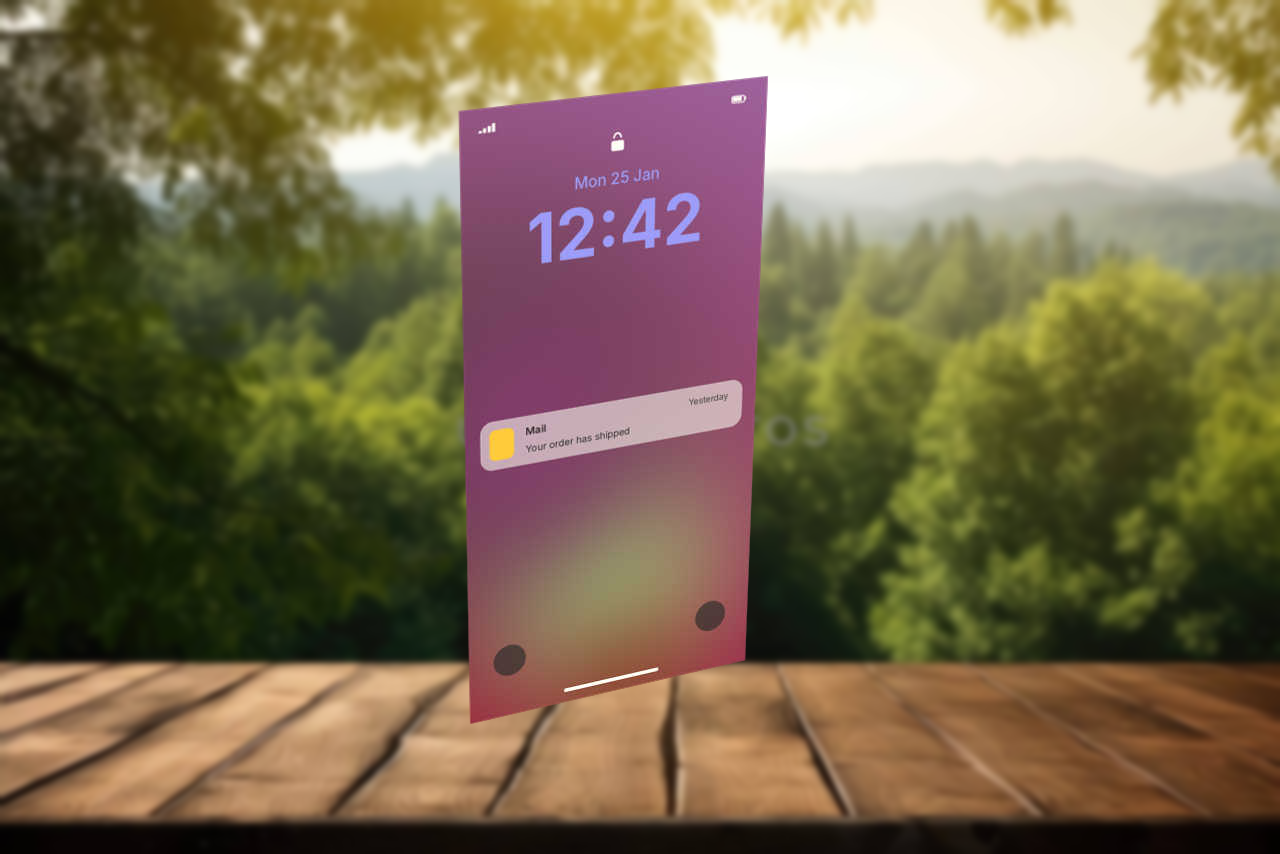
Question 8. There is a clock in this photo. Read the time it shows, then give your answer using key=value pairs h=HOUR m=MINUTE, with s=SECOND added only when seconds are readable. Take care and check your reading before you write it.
h=12 m=42
